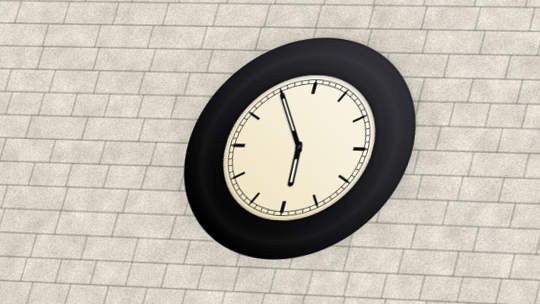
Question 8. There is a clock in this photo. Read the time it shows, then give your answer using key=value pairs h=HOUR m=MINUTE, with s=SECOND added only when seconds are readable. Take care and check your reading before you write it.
h=5 m=55
